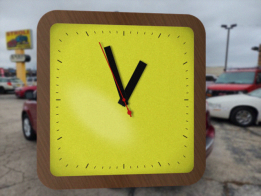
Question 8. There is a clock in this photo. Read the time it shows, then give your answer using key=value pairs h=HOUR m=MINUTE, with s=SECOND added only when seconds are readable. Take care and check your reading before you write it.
h=12 m=56 s=56
